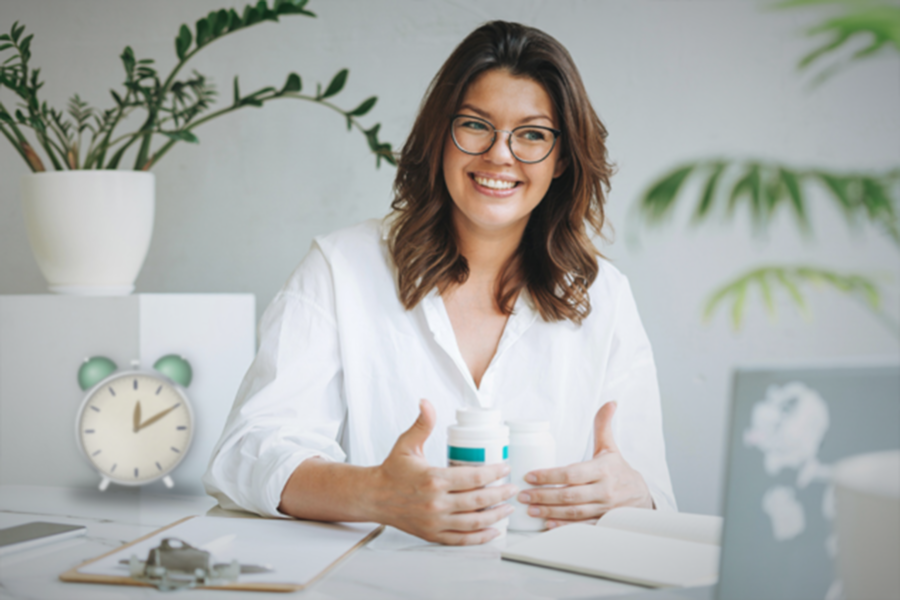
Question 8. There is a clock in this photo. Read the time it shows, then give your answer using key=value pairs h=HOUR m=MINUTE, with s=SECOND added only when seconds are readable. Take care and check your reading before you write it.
h=12 m=10
